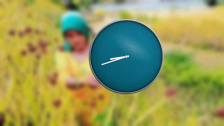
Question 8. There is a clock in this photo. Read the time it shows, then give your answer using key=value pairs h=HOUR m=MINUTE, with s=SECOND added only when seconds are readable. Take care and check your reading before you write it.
h=8 m=42
